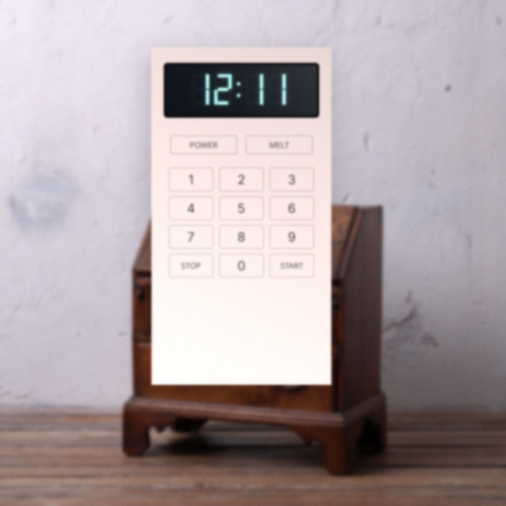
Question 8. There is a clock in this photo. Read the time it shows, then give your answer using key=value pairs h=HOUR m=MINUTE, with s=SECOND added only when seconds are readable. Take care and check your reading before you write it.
h=12 m=11
